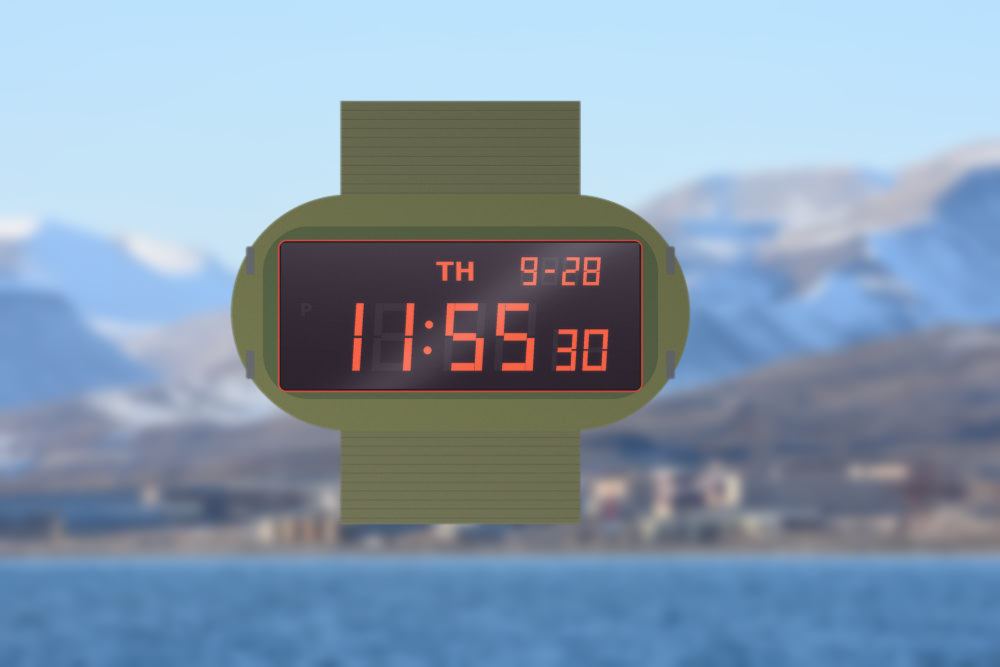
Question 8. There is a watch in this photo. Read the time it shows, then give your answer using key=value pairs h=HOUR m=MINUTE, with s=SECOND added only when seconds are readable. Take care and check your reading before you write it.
h=11 m=55 s=30
